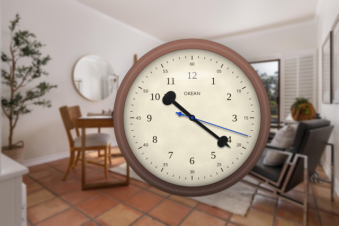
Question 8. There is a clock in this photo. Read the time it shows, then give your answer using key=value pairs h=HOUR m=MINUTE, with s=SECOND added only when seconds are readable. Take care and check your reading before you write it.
h=10 m=21 s=18
